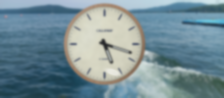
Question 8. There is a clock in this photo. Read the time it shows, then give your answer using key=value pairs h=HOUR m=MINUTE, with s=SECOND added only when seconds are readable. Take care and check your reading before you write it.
h=5 m=18
